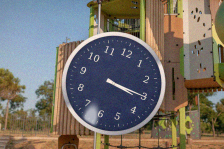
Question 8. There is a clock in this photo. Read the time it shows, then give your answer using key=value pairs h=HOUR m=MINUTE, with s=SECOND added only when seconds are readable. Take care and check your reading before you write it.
h=3 m=15
